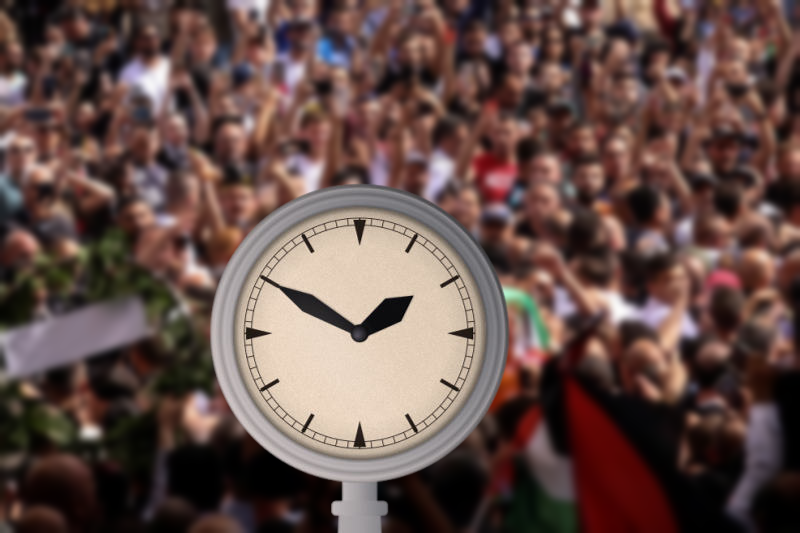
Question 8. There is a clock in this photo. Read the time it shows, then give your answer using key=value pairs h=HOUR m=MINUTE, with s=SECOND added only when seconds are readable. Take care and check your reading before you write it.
h=1 m=50
